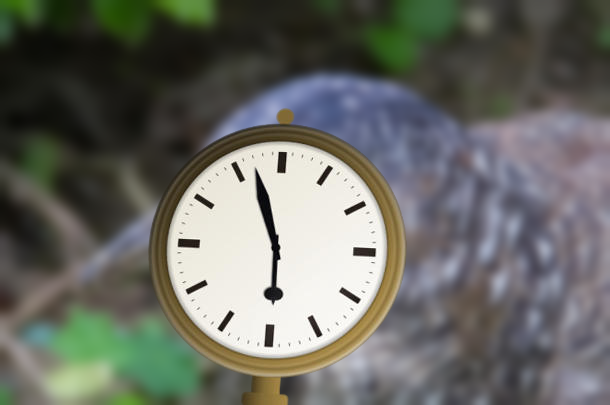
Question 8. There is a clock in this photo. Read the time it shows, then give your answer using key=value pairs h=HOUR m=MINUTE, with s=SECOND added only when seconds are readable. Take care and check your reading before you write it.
h=5 m=57
